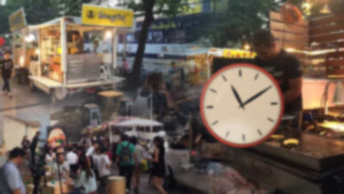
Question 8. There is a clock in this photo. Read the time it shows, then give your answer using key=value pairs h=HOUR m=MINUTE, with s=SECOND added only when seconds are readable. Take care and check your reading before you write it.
h=11 m=10
